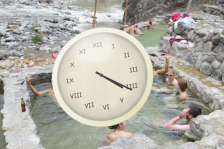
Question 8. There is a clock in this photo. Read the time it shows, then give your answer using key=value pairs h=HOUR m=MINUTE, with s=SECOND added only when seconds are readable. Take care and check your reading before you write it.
h=4 m=21
